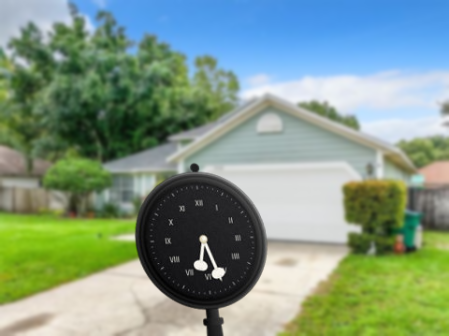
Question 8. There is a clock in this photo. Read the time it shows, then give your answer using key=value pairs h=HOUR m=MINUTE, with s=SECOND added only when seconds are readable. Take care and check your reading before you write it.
h=6 m=27
